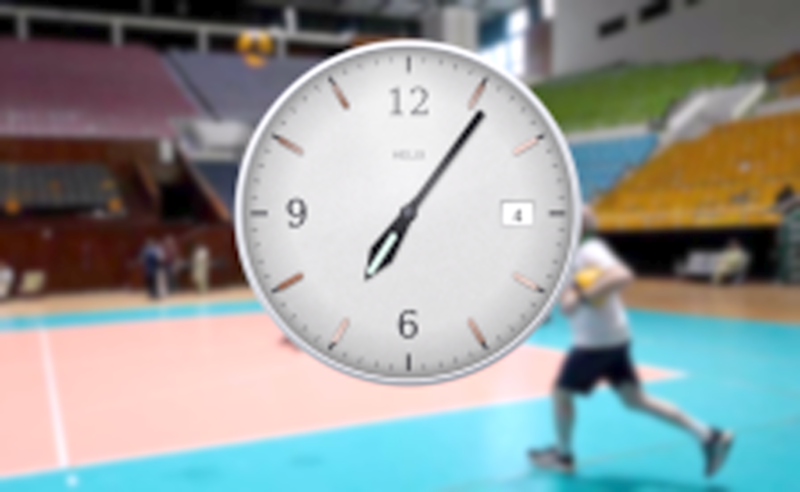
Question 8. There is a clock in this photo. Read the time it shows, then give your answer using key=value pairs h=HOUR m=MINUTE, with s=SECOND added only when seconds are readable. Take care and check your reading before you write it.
h=7 m=6
